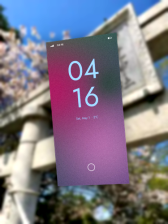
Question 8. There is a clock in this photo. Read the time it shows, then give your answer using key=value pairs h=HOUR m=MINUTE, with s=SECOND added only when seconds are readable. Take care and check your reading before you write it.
h=4 m=16
